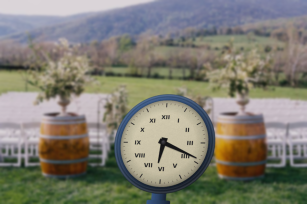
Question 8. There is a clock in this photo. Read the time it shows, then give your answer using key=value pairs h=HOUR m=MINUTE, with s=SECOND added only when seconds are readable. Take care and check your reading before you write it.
h=6 m=19
